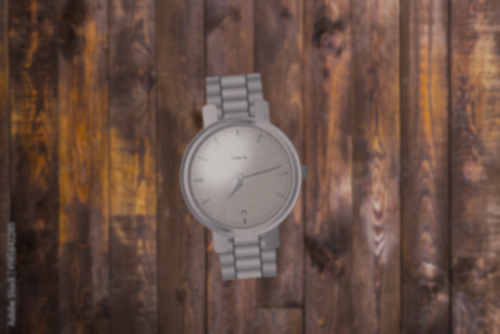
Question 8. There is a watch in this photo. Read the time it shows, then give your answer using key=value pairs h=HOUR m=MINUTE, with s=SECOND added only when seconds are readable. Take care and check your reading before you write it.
h=7 m=13
